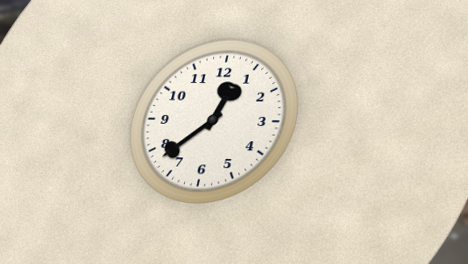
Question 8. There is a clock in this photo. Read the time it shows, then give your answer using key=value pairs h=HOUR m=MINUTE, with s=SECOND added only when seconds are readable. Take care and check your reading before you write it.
h=12 m=38
